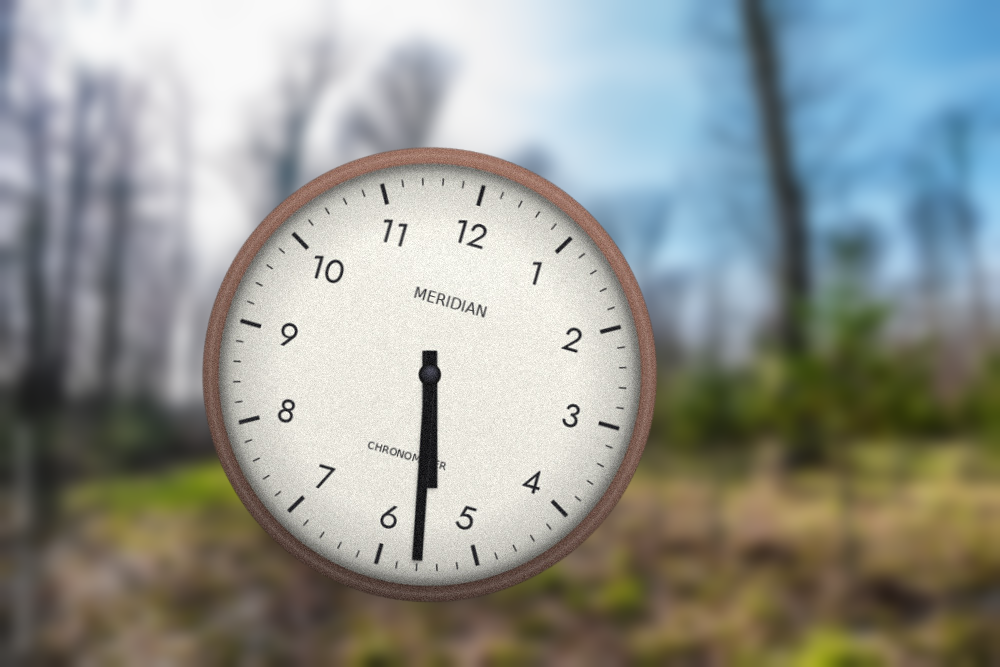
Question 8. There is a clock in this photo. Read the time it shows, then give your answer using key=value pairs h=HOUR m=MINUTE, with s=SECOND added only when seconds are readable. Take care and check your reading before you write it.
h=5 m=28
